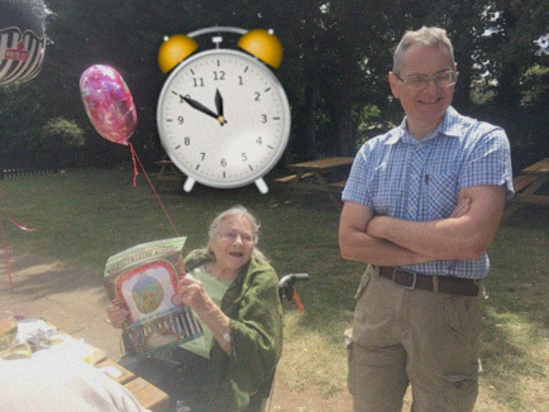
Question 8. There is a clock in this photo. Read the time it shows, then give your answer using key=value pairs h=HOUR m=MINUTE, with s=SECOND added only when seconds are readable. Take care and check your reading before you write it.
h=11 m=50
